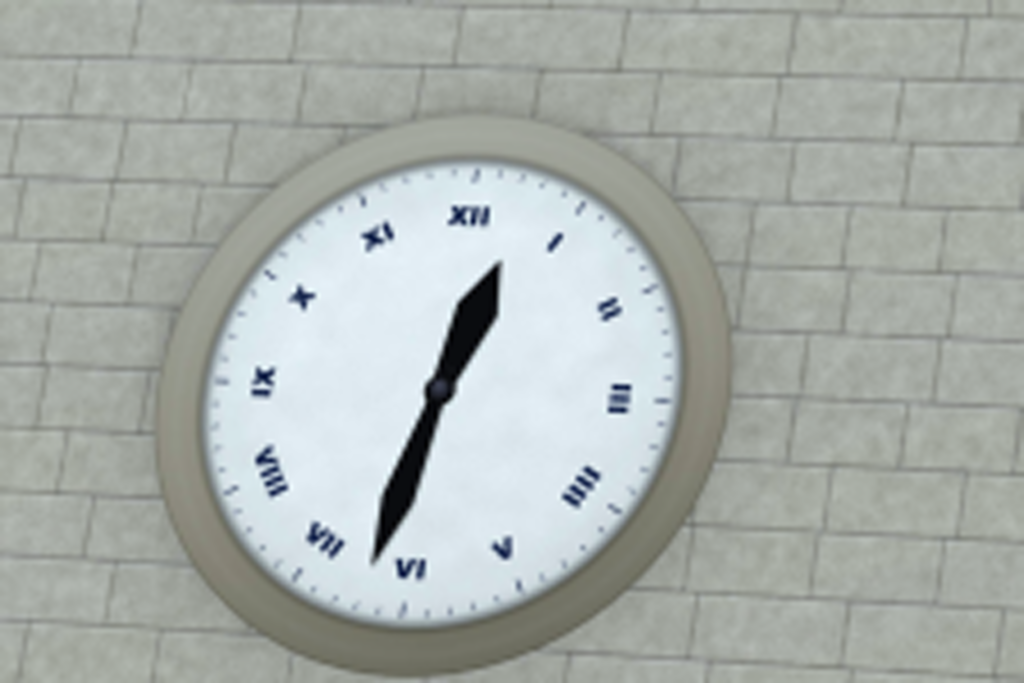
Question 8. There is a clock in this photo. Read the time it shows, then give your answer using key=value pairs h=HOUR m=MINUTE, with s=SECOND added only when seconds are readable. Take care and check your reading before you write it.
h=12 m=32
